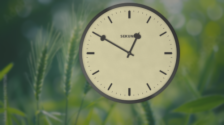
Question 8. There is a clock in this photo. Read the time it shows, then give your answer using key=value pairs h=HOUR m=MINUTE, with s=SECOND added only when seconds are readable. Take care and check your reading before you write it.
h=12 m=50
